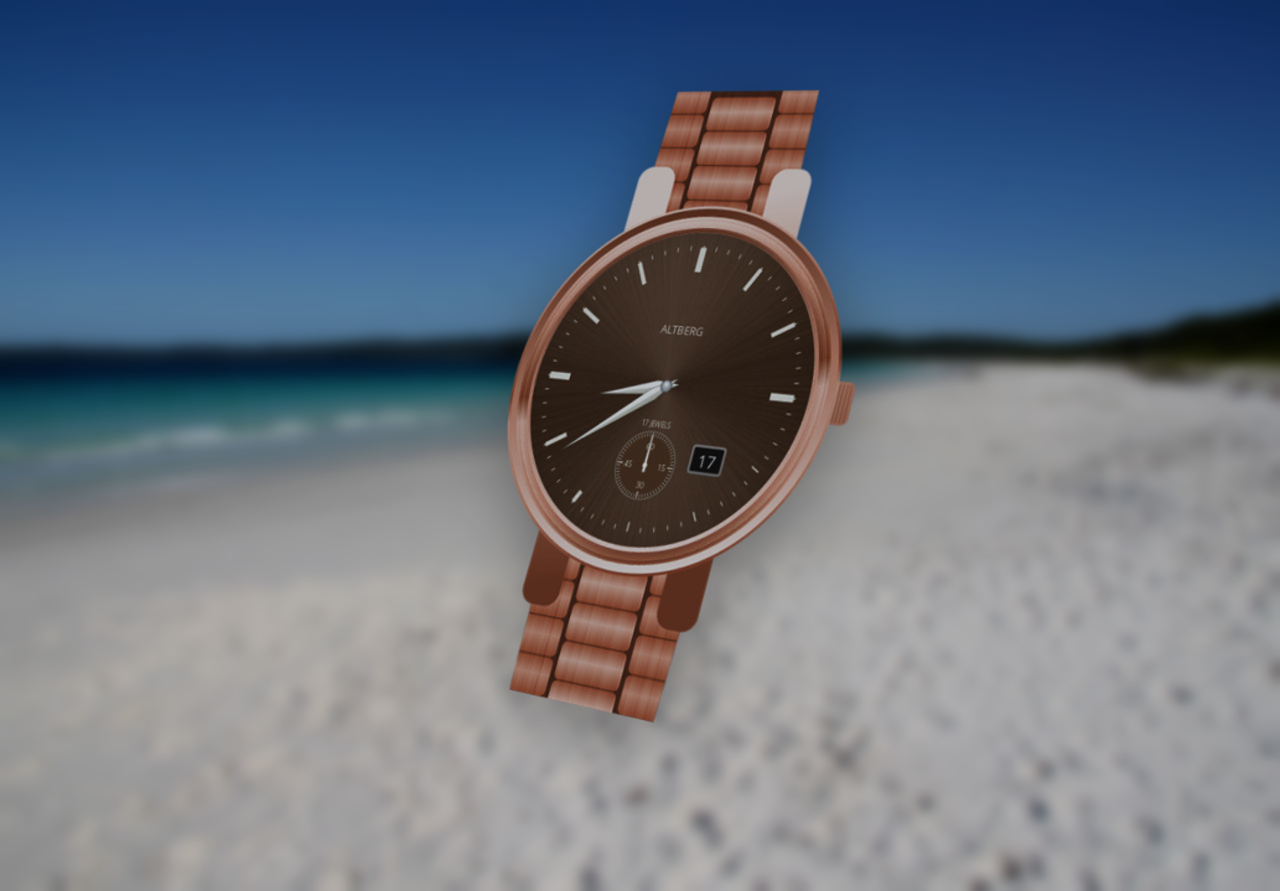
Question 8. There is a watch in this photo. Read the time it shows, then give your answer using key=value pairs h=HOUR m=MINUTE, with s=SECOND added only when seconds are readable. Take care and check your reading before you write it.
h=8 m=39
